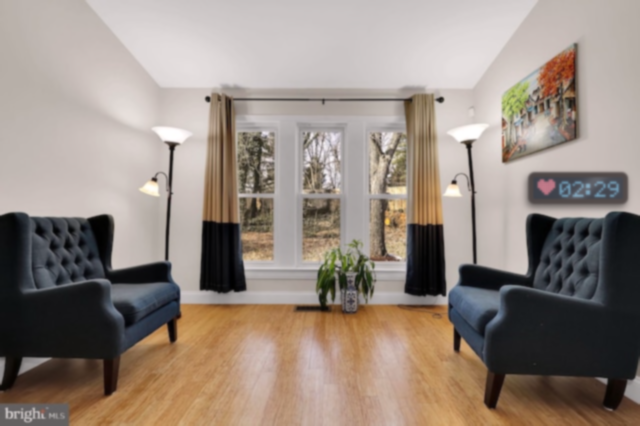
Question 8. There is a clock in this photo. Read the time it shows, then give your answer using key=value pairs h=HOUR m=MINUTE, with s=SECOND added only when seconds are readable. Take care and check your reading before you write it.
h=2 m=29
